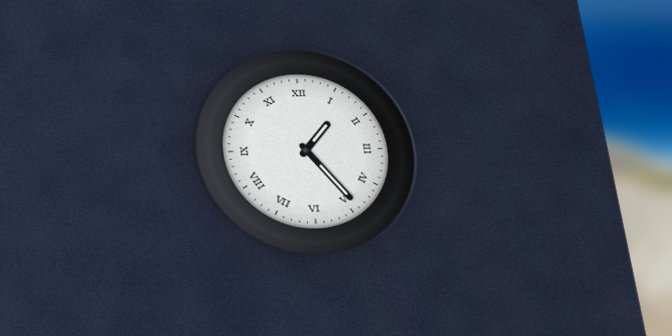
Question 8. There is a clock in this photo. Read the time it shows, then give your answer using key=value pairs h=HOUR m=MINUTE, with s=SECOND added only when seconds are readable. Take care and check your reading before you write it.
h=1 m=24
